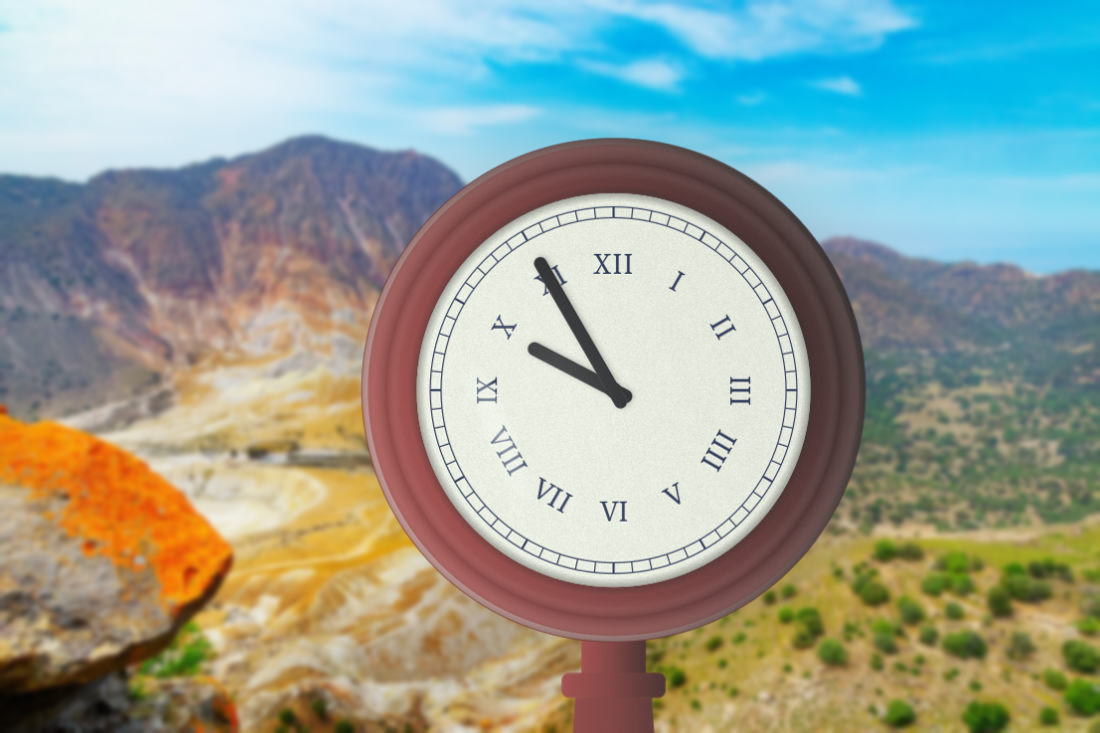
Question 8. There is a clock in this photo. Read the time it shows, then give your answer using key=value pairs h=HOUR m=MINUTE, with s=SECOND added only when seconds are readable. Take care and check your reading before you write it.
h=9 m=55
